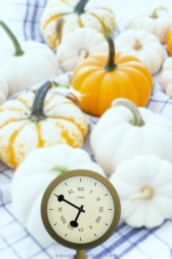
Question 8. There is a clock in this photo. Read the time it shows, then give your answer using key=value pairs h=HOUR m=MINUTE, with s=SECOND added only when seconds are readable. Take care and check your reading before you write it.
h=6 m=50
